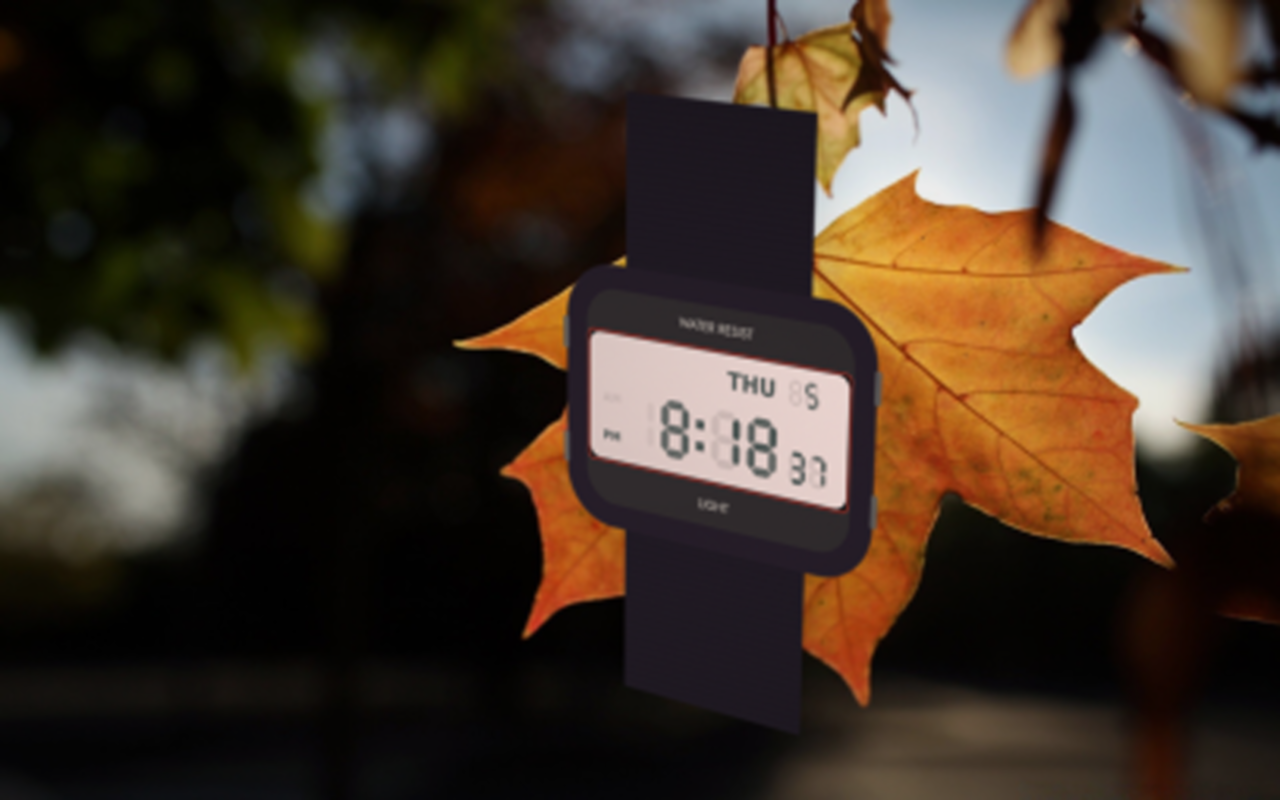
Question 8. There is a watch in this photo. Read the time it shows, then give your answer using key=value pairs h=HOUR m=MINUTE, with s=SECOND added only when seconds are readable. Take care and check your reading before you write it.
h=8 m=18 s=37
